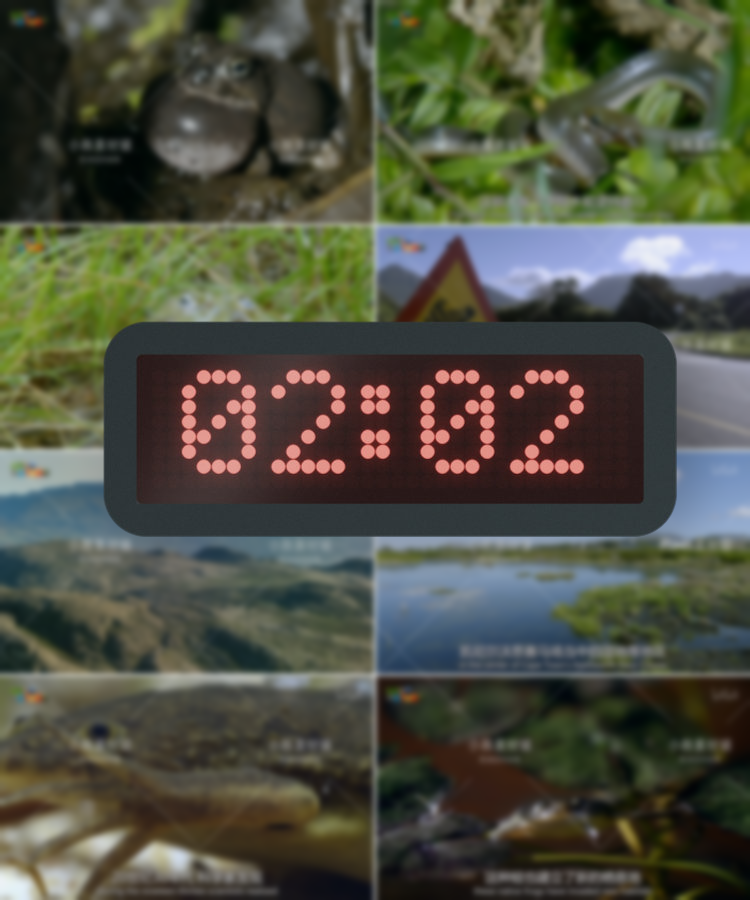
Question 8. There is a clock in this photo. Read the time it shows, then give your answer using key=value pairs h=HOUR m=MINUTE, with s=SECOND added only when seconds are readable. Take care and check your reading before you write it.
h=2 m=2
